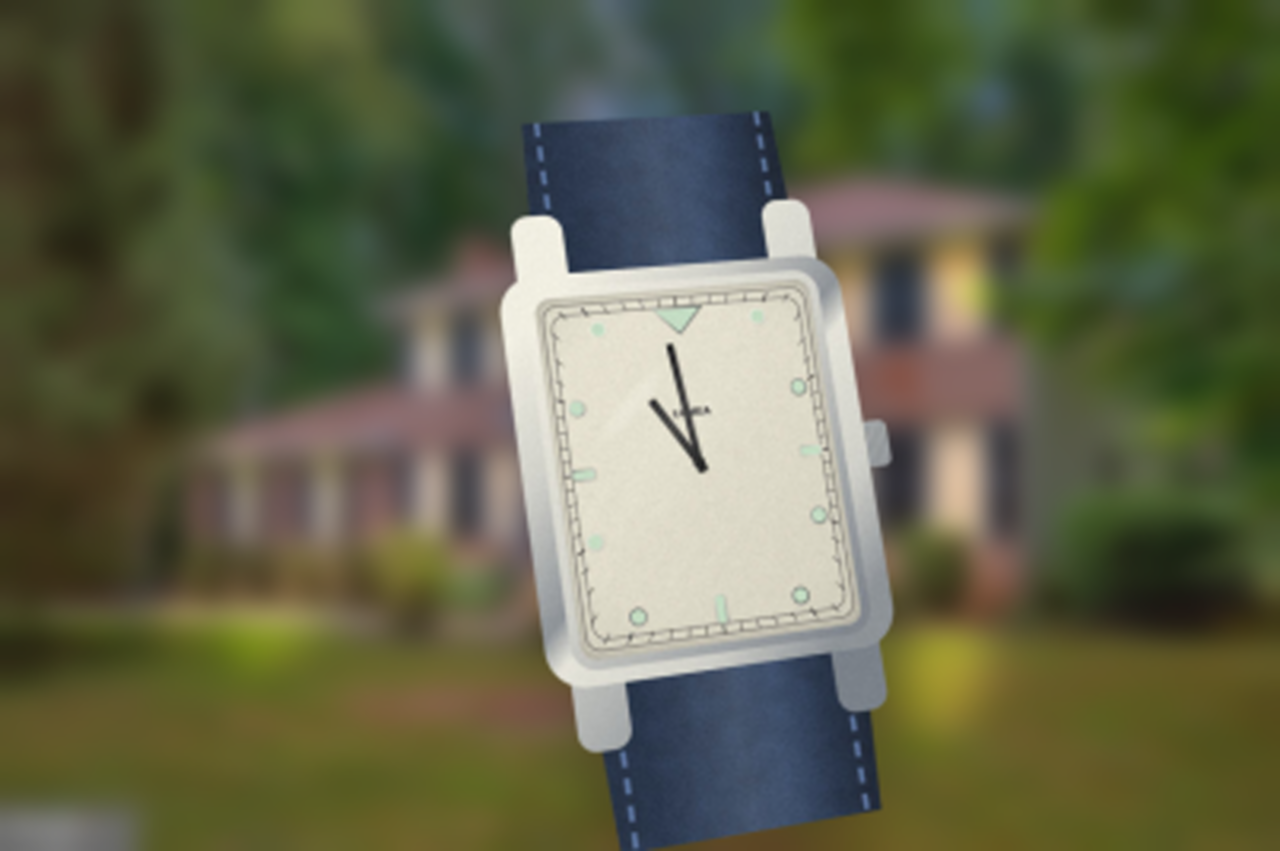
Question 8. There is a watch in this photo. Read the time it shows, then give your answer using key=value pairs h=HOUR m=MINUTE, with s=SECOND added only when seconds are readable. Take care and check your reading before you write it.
h=10 m=59
